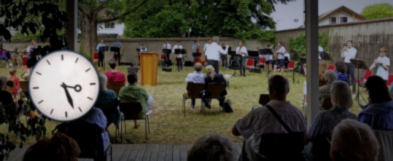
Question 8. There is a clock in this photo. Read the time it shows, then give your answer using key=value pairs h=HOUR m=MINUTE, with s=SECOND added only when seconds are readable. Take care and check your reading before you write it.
h=3 m=27
